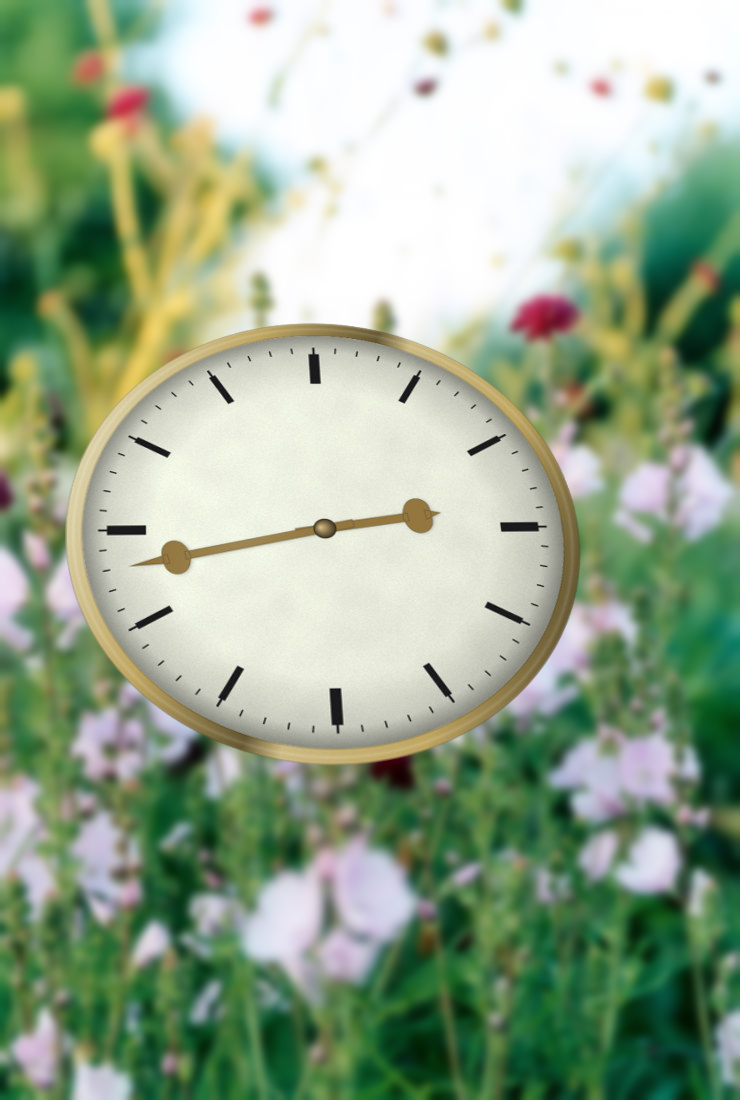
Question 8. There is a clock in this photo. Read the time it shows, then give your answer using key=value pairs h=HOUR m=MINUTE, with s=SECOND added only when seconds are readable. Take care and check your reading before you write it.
h=2 m=43
